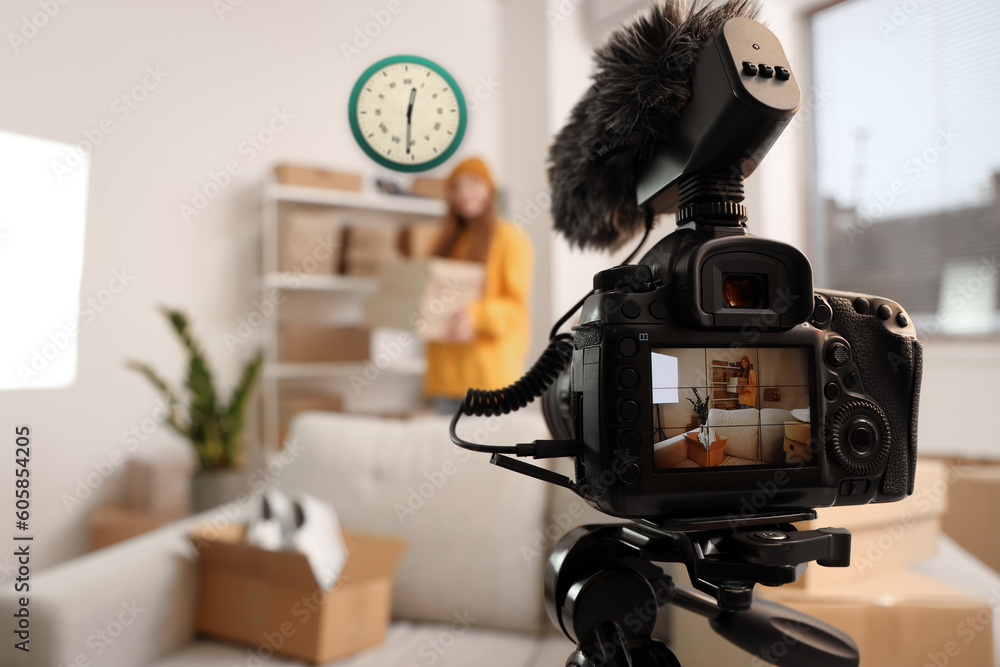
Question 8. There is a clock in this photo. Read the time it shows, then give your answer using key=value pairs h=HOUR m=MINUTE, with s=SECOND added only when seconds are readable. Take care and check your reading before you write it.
h=12 m=31
